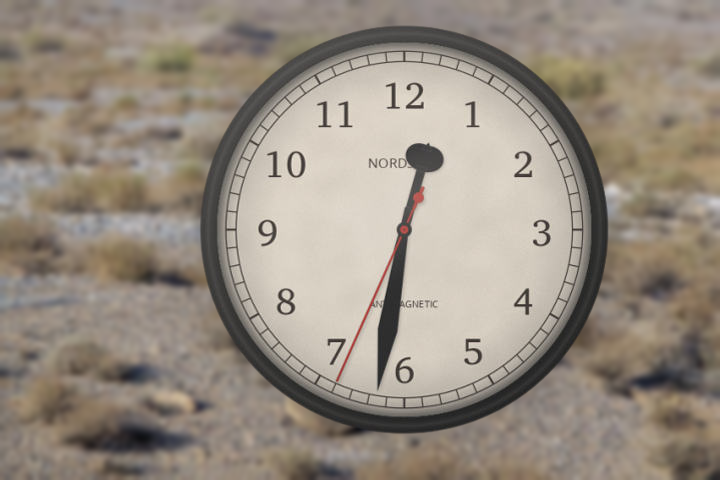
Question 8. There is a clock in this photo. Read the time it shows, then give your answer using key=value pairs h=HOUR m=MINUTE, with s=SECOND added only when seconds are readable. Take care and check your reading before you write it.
h=12 m=31 s=34
